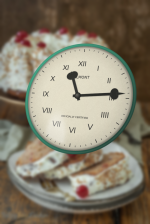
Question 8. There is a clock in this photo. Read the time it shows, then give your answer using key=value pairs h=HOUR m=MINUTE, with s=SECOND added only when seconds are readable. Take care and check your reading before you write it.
h=11 m=14
